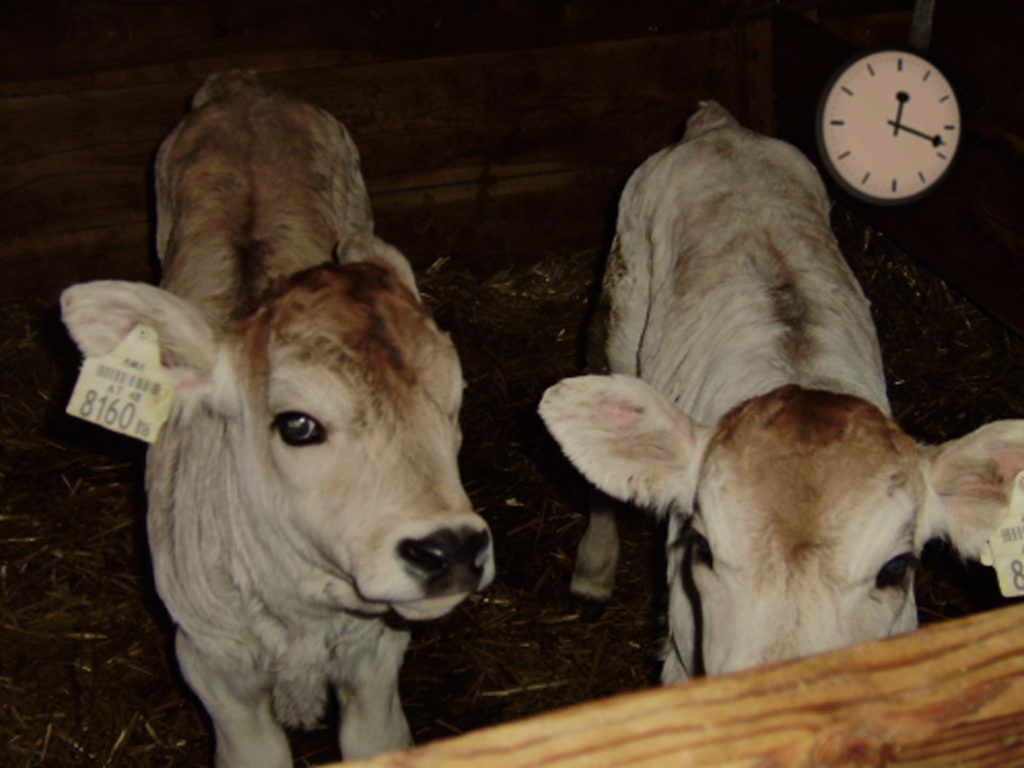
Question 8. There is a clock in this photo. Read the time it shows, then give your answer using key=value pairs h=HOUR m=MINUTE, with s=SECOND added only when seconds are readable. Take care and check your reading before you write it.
h=12 m=18
